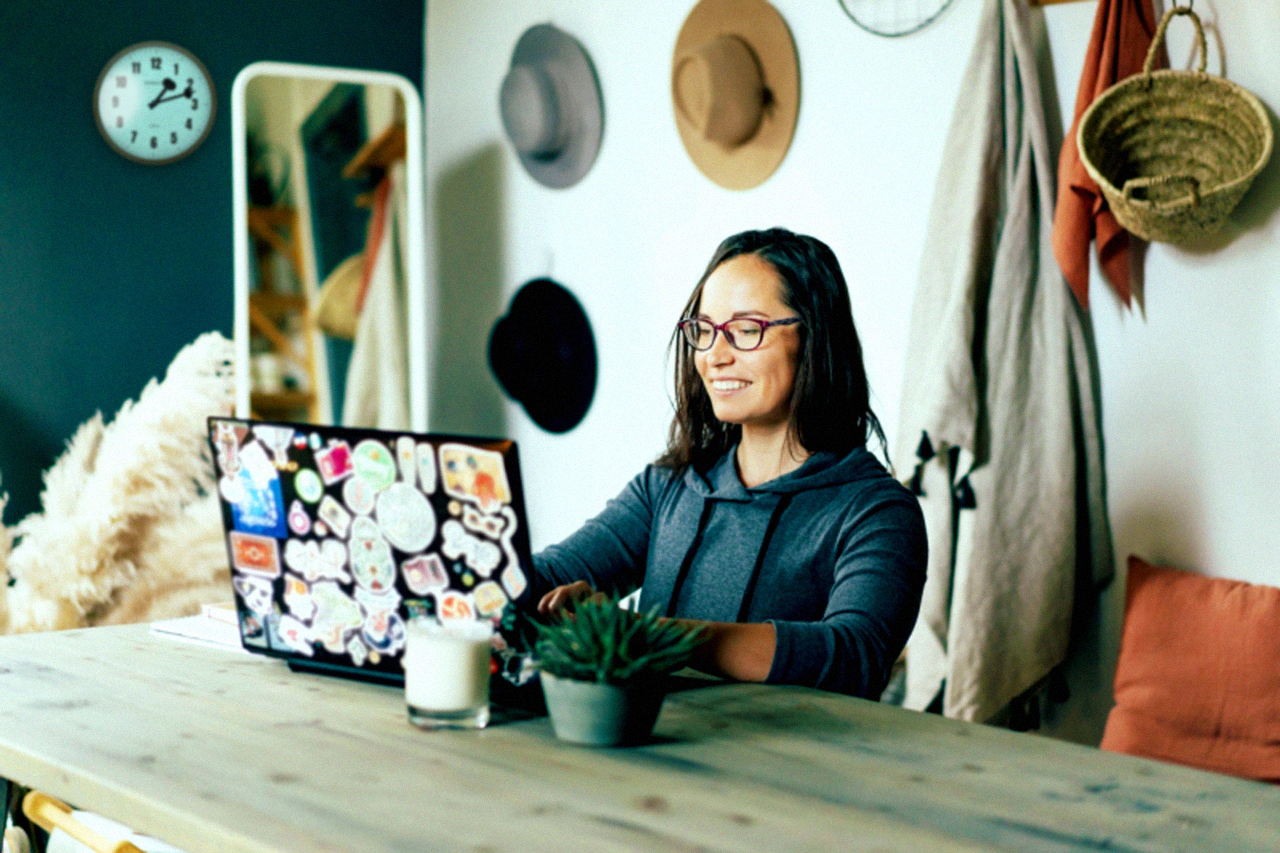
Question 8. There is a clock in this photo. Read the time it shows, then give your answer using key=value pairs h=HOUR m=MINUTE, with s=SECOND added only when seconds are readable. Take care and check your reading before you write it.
h=1 m=12
